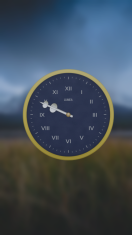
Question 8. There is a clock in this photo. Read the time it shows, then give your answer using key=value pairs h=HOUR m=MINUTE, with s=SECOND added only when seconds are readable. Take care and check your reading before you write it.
h=9 m=49
